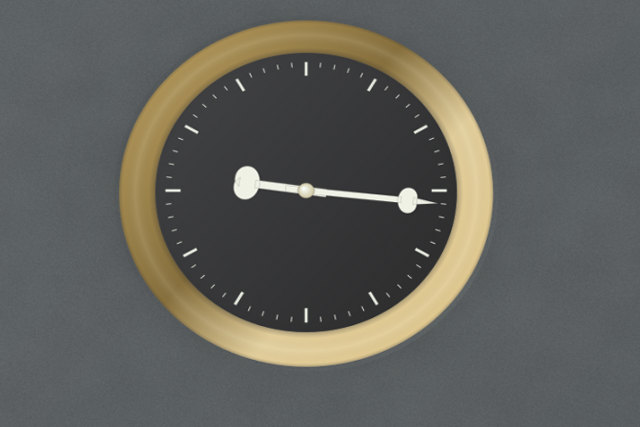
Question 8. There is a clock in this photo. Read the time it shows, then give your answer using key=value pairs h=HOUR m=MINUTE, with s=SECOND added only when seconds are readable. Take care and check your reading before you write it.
h=9 m=16
